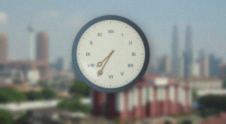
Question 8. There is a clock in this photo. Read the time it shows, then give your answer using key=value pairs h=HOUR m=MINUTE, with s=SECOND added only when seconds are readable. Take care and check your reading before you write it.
h=7 m=35
